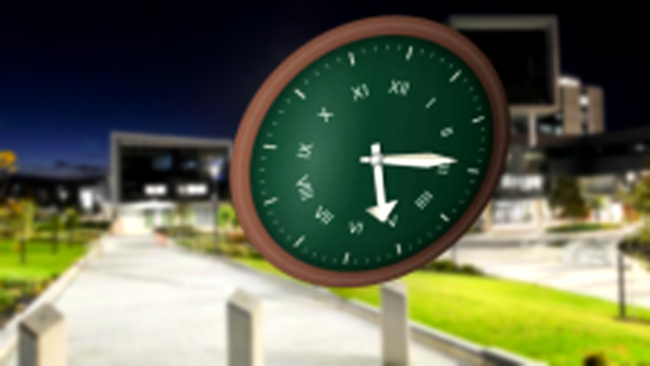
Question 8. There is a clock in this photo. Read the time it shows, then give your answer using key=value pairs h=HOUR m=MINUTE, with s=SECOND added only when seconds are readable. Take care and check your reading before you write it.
h=5 m=14
